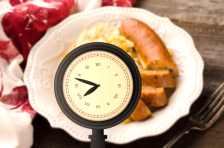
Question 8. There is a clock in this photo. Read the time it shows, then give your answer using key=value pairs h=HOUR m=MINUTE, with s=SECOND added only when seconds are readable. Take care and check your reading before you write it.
h=7 m=48
